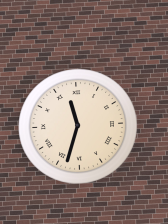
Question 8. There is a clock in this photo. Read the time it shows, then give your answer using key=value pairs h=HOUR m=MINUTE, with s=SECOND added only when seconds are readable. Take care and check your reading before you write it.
h=11 m=33
